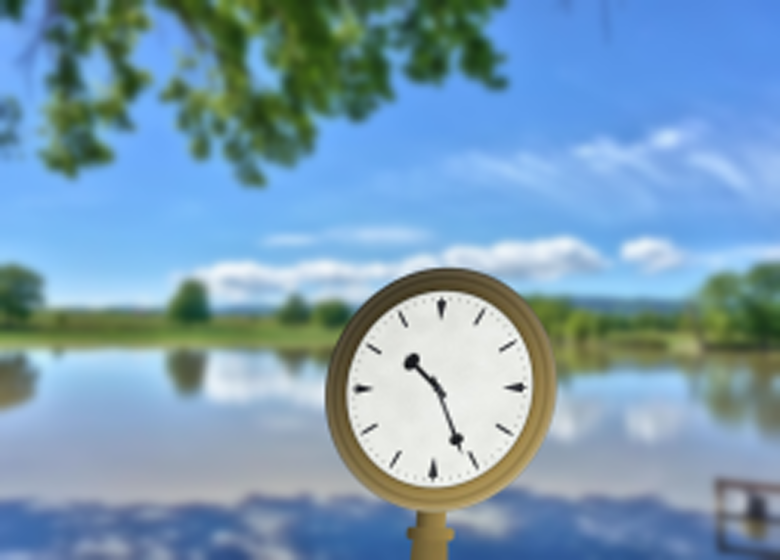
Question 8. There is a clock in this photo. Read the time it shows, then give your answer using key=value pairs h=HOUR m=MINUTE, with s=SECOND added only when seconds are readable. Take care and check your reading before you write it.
h=10 m=26
